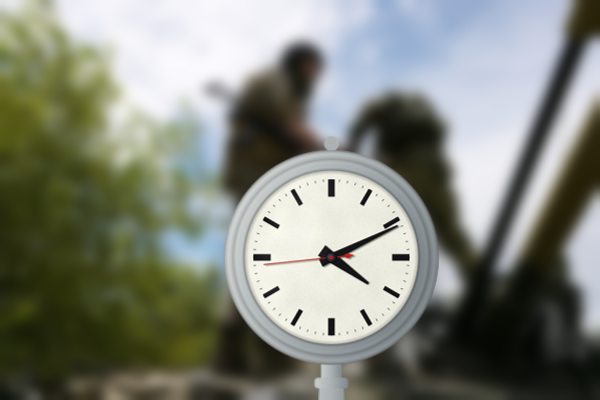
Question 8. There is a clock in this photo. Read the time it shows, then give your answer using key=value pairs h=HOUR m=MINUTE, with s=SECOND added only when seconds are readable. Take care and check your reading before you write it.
h=4 m=10 s=44
